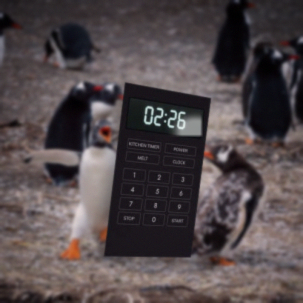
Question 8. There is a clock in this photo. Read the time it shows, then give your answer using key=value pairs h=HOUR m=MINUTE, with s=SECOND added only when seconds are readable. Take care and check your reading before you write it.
h=2 m=26
